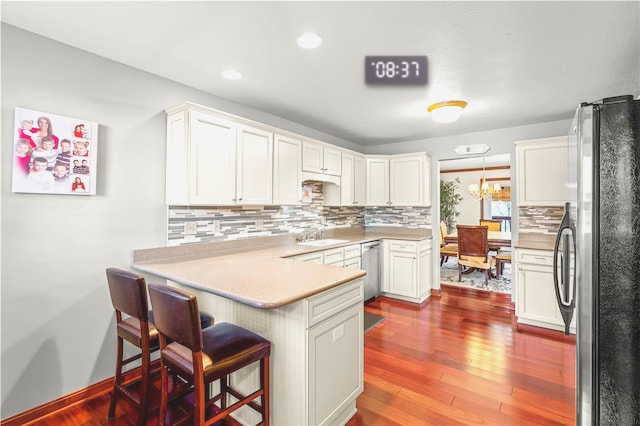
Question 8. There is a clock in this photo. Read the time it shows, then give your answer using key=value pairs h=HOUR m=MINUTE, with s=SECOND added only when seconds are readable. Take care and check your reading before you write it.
h=8 m=37
